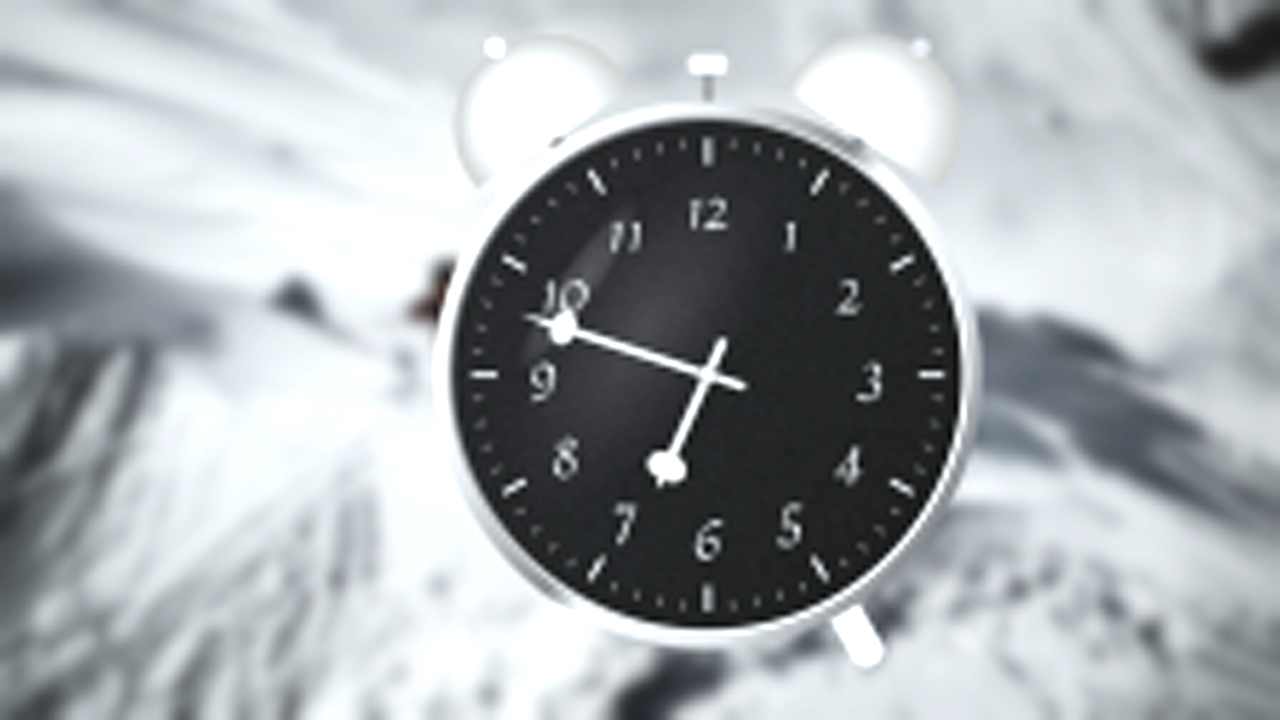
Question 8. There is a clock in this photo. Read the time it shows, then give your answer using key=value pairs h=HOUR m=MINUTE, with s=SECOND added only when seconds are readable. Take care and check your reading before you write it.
h=6 m=48
